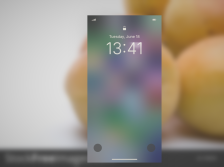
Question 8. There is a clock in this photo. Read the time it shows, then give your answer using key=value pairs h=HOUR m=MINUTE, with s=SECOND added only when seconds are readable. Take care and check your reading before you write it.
h=13 m=41
